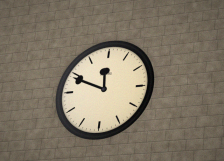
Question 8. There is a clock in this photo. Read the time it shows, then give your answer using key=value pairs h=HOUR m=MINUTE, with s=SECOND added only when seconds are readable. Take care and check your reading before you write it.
h=11 m=49
